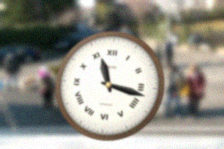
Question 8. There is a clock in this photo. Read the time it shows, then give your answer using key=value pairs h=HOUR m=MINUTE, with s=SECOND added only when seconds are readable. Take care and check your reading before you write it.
h=11 m=17
